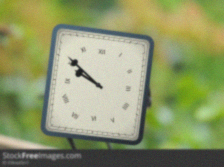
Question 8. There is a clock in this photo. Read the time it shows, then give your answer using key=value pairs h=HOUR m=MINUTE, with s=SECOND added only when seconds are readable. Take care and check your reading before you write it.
h=9 m=51
